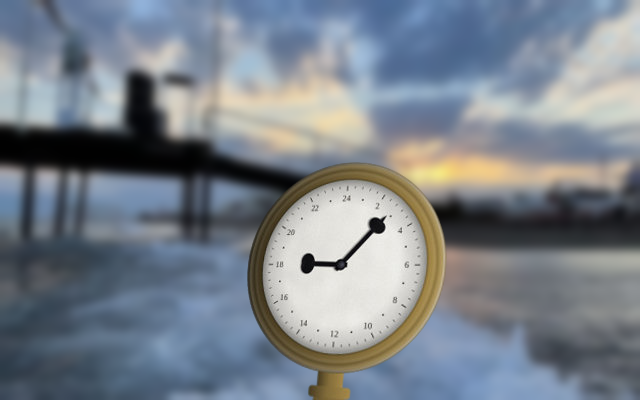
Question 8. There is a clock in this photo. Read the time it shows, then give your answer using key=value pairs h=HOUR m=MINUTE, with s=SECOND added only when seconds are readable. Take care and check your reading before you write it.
h=18 m=7
